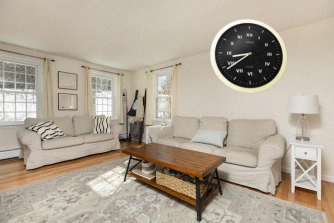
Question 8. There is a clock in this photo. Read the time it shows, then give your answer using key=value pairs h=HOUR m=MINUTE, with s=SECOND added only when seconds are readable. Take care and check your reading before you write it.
h=8 m=39
